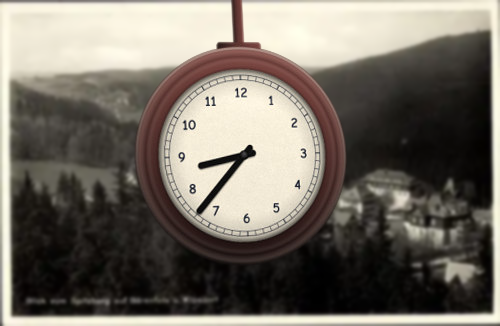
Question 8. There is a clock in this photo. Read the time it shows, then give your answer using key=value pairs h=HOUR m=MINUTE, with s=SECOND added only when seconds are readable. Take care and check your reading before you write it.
h=8 m=37
